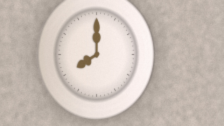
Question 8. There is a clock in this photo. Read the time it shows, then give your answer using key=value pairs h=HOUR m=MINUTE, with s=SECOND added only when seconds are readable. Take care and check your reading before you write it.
h=8 m=0
